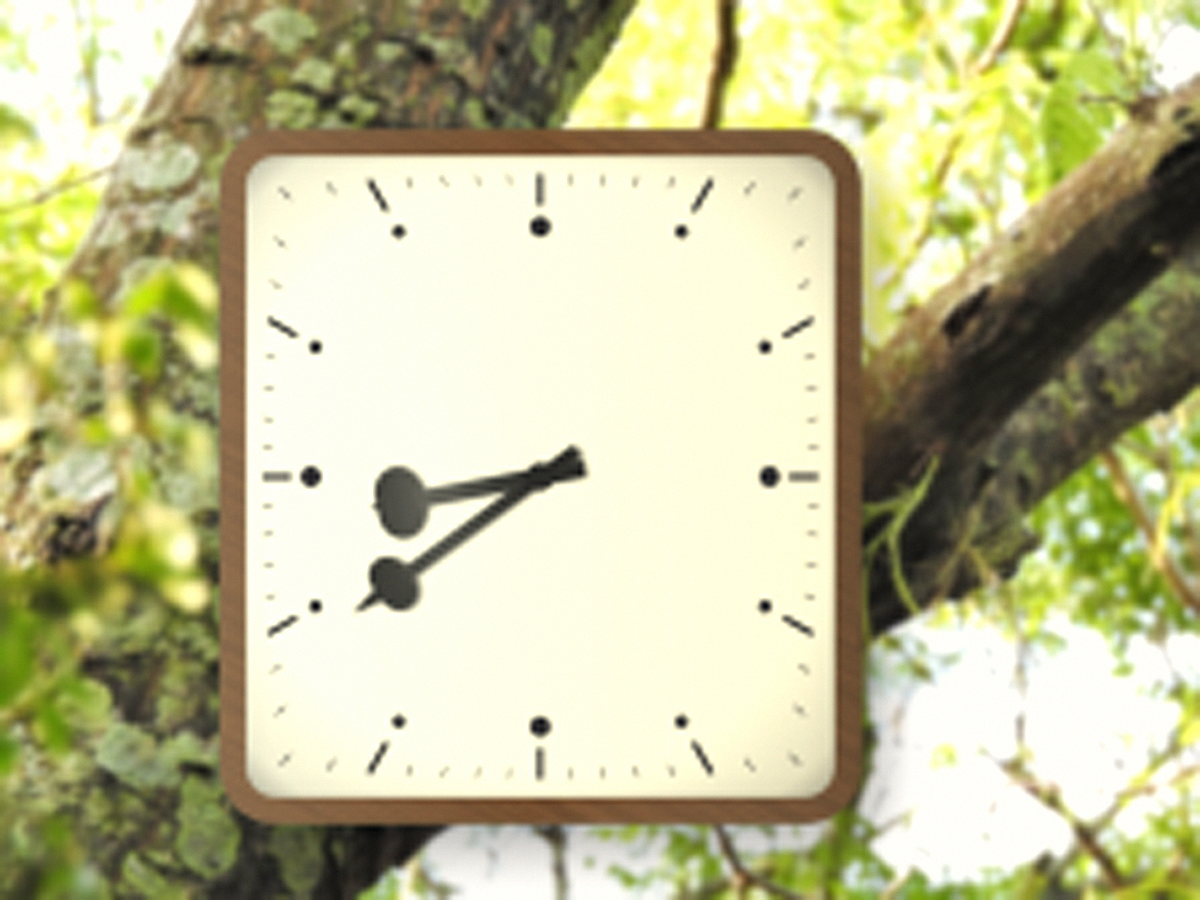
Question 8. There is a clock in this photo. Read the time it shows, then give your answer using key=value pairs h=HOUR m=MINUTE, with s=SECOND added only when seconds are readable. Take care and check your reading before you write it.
h=8 m=39
